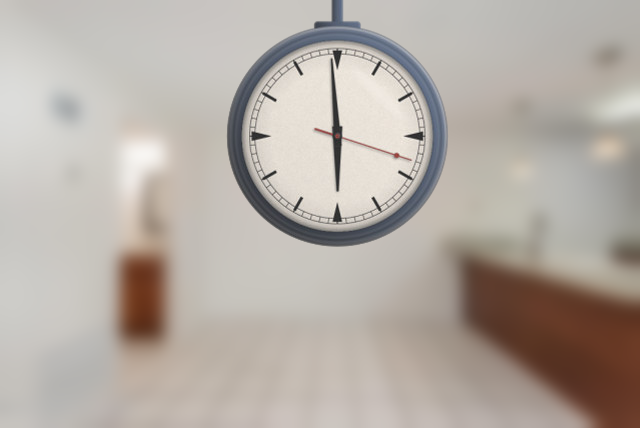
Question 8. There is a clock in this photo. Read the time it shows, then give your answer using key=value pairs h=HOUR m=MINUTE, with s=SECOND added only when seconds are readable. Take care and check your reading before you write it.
h=5 m=59 s=18
